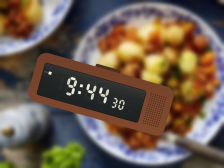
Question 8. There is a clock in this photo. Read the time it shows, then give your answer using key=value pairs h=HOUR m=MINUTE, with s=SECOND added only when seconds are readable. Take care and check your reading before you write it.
h=9 m=44 s=30
